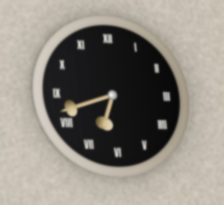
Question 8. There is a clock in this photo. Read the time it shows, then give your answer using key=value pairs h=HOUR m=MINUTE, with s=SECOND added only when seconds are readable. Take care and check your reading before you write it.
h=6 m=42
